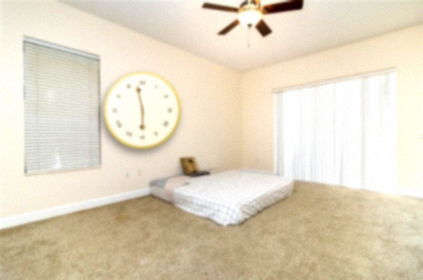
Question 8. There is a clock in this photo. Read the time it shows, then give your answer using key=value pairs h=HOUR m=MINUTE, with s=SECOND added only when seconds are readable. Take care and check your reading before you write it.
h=5 m=58
